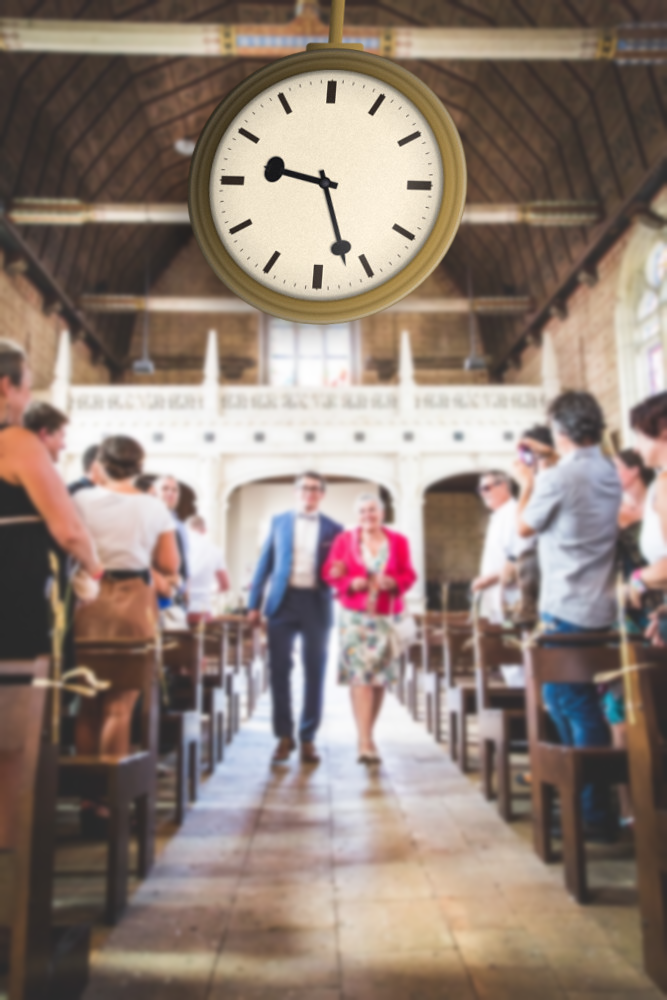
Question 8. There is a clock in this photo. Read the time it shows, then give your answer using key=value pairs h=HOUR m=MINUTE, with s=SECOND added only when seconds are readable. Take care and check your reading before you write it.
h=9 m=27
